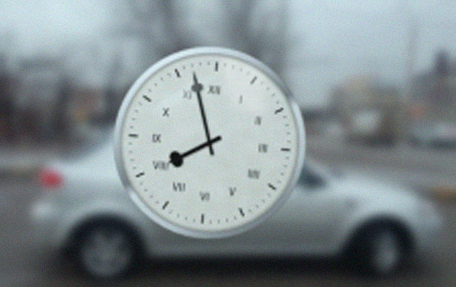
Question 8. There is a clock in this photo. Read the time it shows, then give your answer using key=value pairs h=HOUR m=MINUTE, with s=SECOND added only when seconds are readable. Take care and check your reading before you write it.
h=7 m=57
